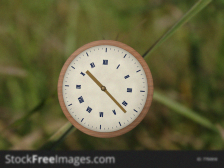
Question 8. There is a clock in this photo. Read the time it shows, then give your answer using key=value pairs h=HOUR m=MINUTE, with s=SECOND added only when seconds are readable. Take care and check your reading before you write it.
h=10 m=22
